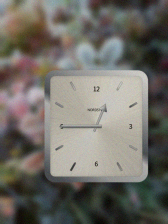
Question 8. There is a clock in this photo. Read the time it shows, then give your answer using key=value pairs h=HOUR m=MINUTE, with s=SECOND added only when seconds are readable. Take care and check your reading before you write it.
h=12 m=45
